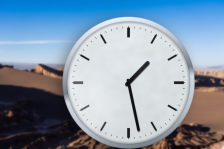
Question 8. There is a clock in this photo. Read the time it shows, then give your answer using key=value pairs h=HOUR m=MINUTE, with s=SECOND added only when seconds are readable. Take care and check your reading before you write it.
h=1 m=28
